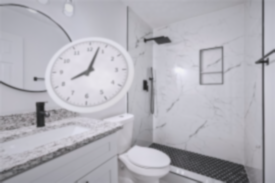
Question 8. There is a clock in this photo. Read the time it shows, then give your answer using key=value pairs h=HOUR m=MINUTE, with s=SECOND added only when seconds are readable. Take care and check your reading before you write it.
h=8 m=3
